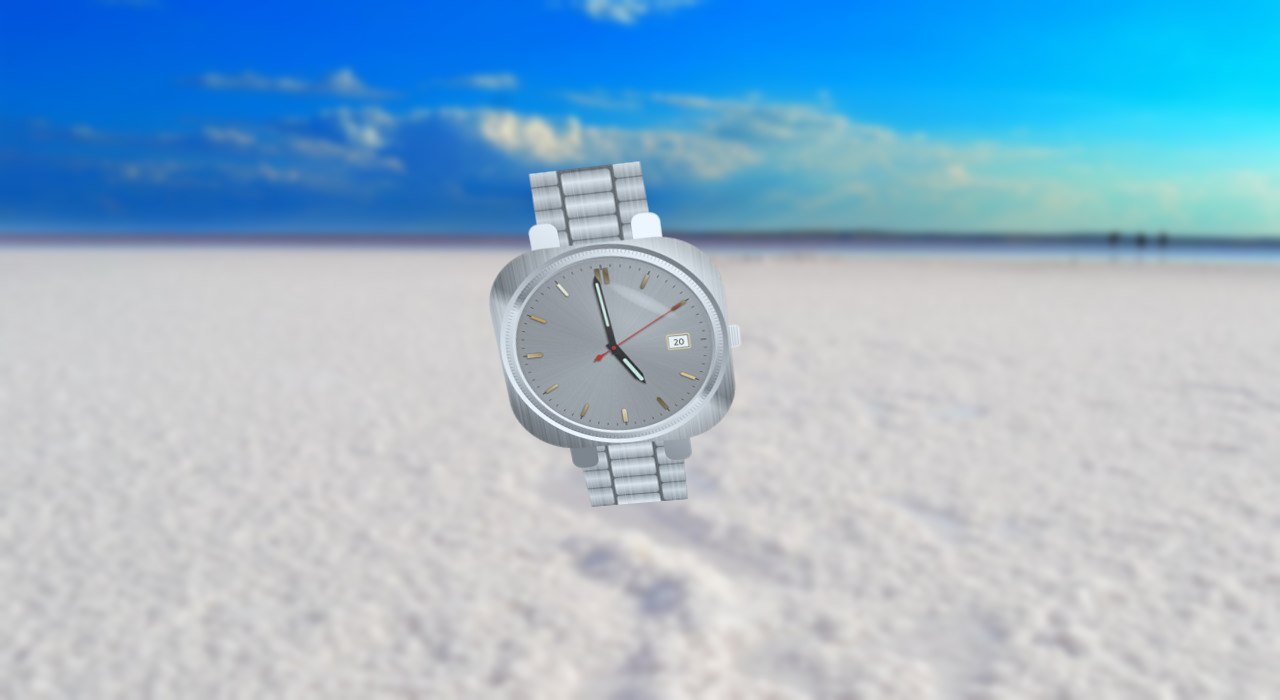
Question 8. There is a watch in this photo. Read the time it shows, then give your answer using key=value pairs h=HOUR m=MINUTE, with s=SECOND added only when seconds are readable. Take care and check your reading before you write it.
h=4 m=59 s=10
